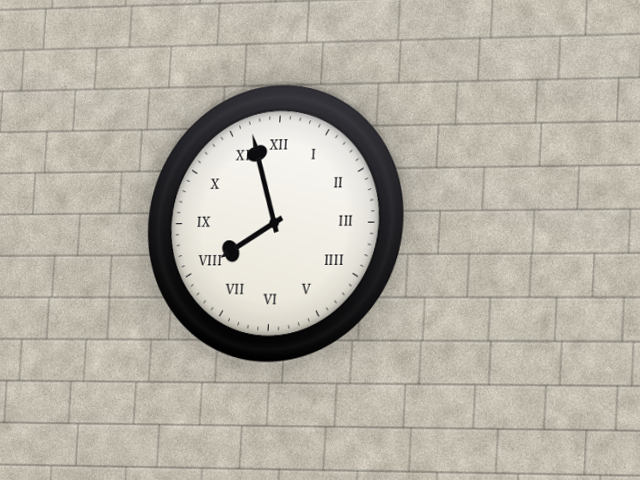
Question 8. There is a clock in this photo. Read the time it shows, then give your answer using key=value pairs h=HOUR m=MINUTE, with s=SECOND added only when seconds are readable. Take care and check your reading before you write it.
h=7 m=57
